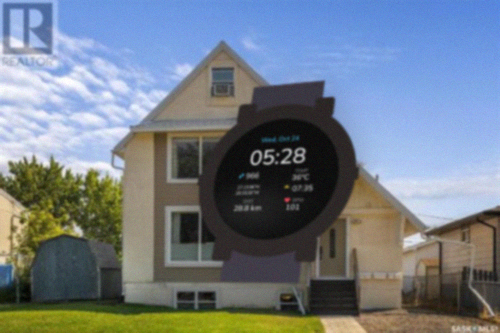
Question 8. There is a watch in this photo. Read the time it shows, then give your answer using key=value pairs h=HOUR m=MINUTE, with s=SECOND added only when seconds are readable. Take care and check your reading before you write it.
h=5 m=28
